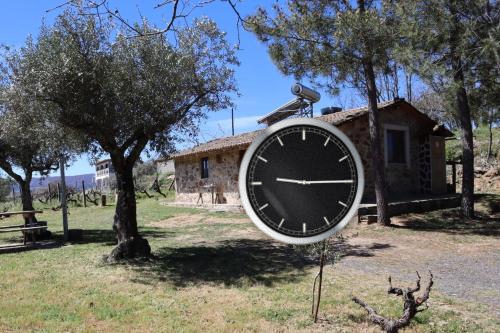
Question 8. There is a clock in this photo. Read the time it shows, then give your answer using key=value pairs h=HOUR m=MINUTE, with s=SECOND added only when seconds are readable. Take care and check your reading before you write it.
h=9 m=15
